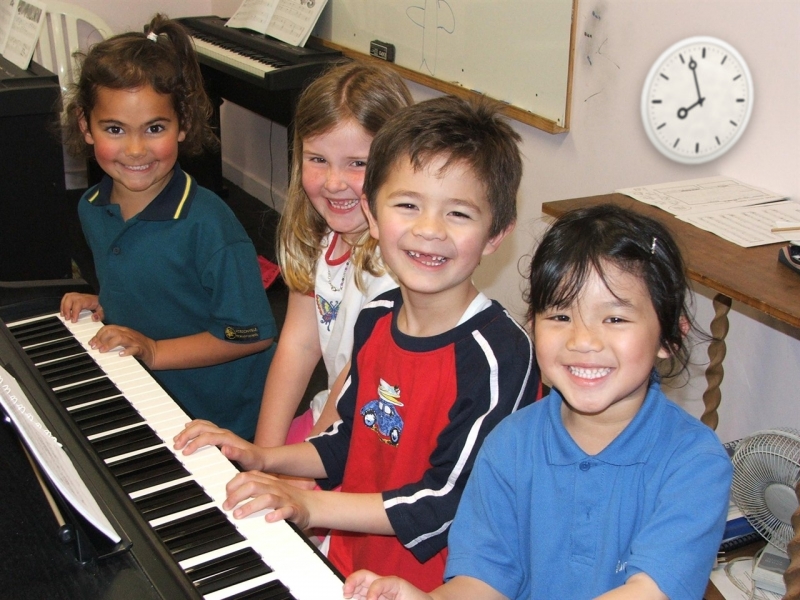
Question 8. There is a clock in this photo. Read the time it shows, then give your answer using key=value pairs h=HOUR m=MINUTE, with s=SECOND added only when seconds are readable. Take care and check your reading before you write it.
h=7 m=57
